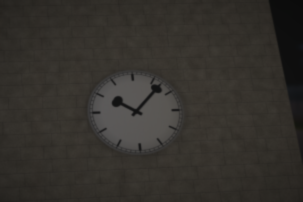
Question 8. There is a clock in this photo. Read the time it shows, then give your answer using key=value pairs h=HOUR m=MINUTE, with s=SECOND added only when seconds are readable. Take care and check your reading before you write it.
h=10 m=7
